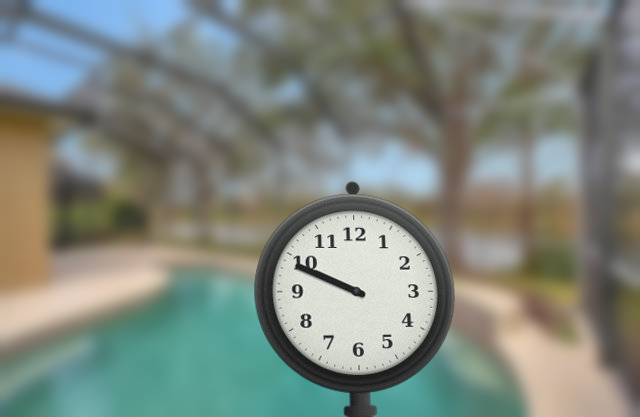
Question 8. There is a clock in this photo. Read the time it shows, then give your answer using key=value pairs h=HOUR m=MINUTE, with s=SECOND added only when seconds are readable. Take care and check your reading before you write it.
h=9 m=49
